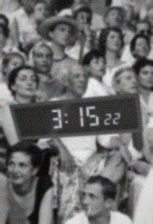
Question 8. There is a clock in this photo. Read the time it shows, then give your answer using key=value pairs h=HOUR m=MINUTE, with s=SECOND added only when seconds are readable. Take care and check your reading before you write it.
h=3 m=15 s=22
